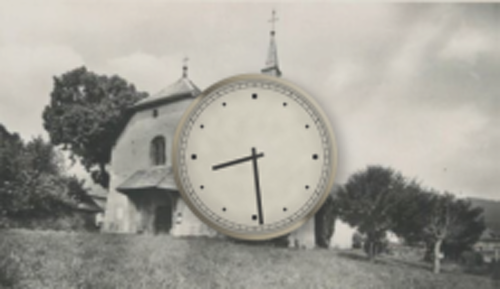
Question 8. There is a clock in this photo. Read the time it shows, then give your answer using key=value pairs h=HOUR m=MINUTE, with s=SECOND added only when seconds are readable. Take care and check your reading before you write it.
h=8 m=29
